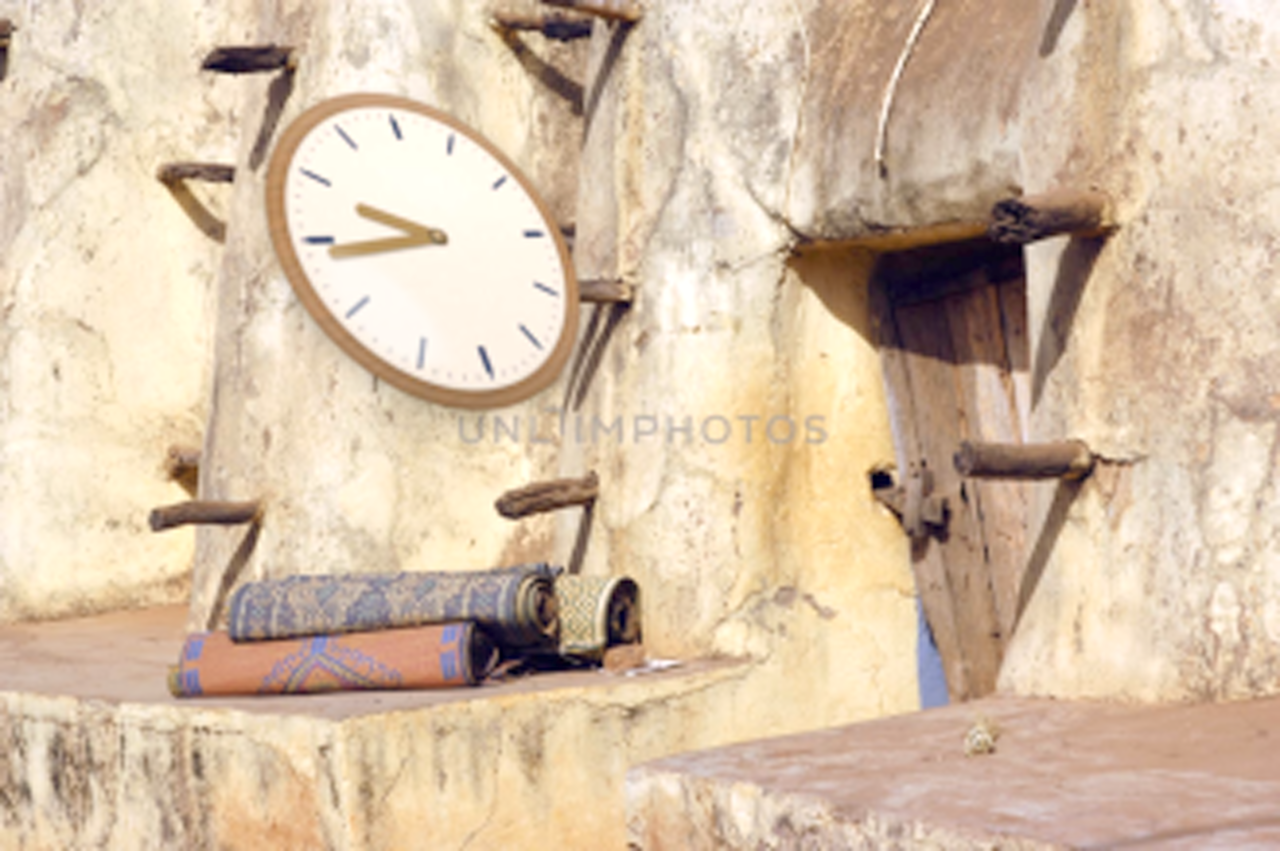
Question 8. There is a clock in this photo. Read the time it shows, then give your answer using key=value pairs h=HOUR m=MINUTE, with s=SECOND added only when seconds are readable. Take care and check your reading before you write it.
h=9 m=44
